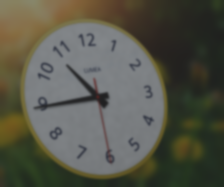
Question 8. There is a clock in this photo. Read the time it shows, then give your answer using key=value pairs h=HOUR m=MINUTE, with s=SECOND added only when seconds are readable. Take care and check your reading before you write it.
h=10 m=44 s=30
